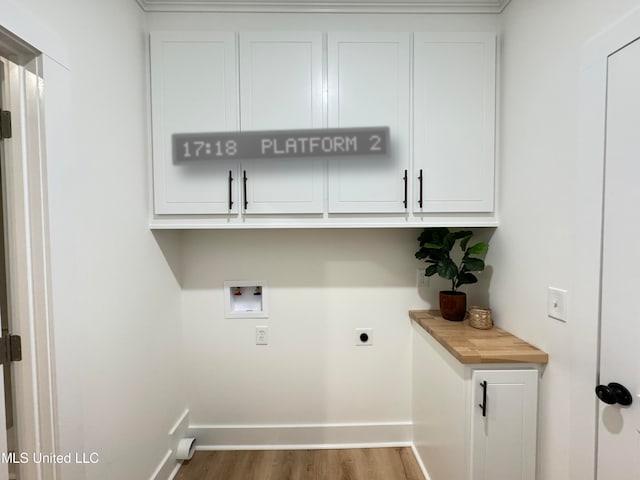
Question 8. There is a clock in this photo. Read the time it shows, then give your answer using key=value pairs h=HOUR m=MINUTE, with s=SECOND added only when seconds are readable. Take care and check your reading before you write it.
h=17 m=18
